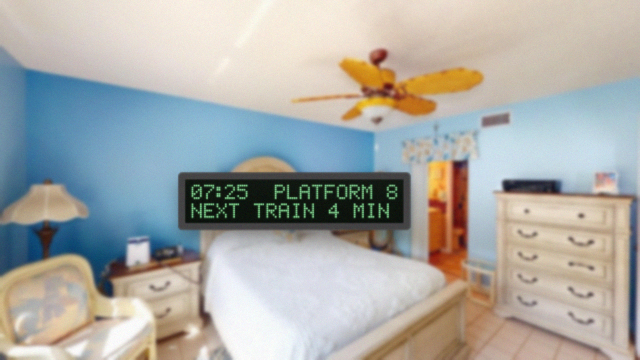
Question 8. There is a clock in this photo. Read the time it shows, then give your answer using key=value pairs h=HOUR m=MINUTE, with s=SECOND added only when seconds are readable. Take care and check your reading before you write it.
h=7 m=25
